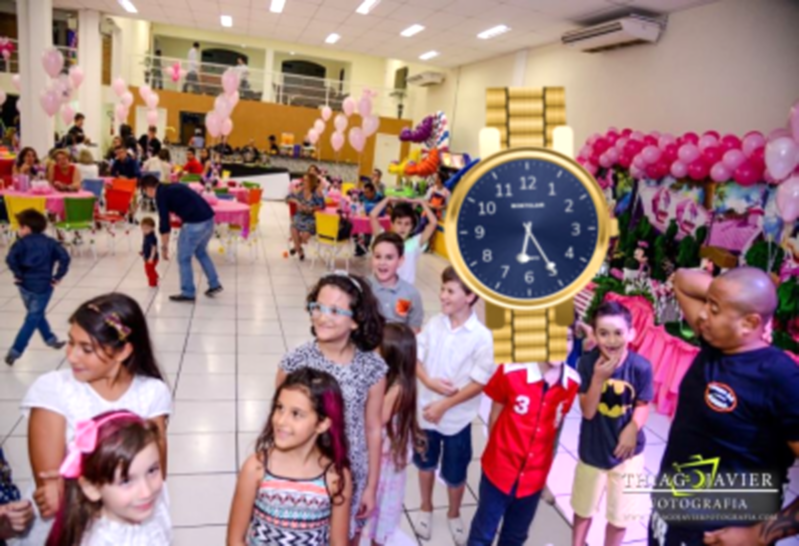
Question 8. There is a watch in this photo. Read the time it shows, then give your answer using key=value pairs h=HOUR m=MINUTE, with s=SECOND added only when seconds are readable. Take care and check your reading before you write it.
h=6 m=25
